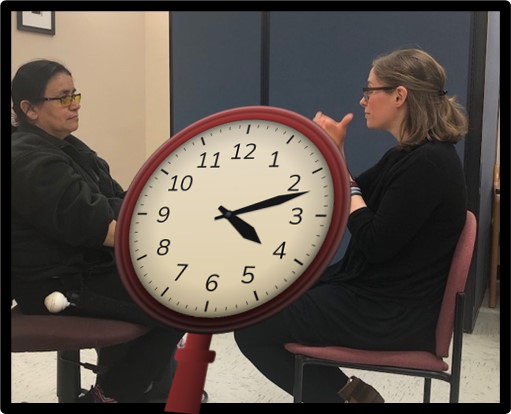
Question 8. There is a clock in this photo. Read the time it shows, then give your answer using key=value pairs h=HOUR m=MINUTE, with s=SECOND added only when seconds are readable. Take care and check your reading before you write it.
h=4 m=12
